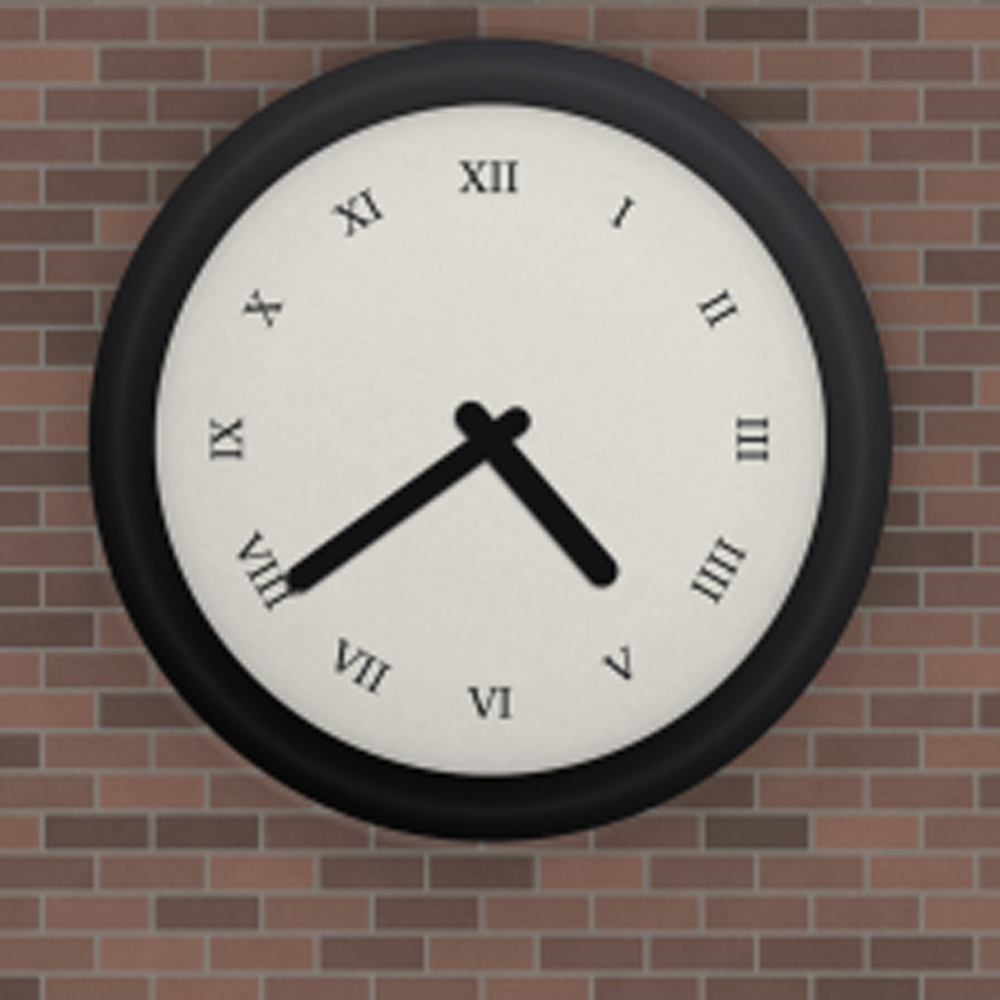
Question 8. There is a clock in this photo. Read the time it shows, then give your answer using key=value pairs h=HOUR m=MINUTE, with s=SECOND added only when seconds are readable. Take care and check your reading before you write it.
h=4 m=39
